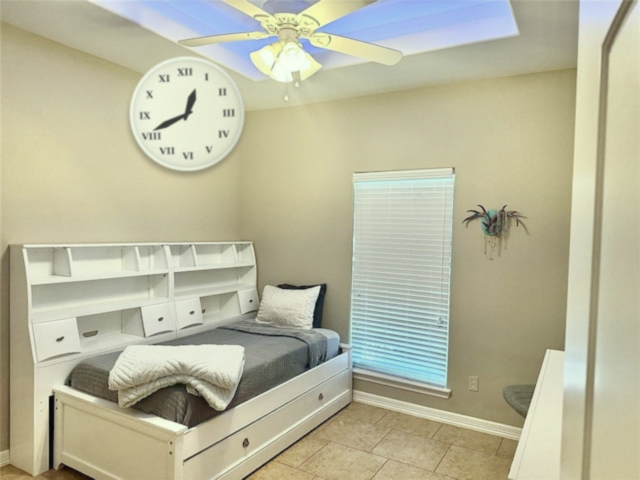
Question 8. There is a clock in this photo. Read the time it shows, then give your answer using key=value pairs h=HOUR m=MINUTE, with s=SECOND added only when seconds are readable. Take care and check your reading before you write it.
h=12 m=41
